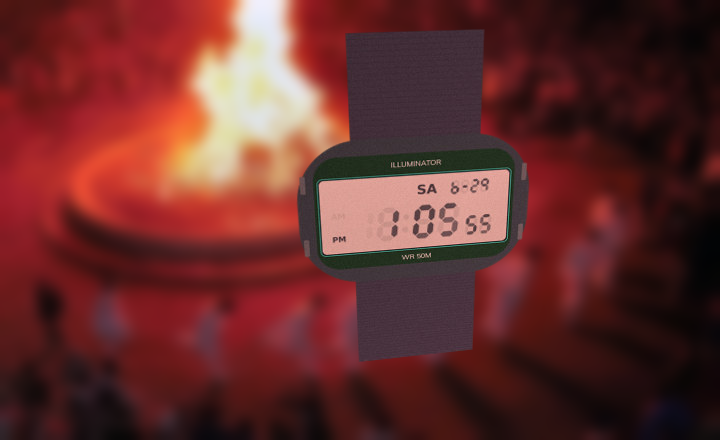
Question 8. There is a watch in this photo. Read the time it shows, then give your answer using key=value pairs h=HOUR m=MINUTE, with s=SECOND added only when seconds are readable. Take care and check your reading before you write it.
h=1 m=5 s=55
